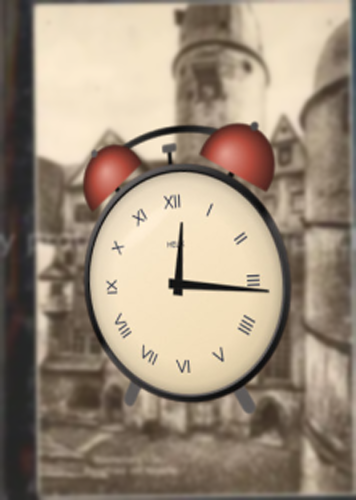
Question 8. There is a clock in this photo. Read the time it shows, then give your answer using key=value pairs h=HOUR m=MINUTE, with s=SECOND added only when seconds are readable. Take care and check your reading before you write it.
h=12 m=16
